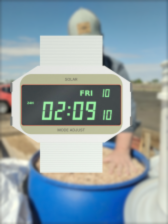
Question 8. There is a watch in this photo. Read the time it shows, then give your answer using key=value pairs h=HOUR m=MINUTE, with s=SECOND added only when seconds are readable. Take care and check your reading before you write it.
h=2 m=9 s=10
